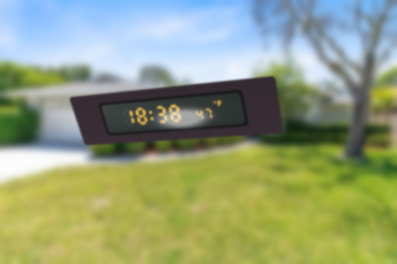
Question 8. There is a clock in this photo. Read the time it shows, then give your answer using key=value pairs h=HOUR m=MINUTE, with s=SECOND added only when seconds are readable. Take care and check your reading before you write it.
h=18 m=38
